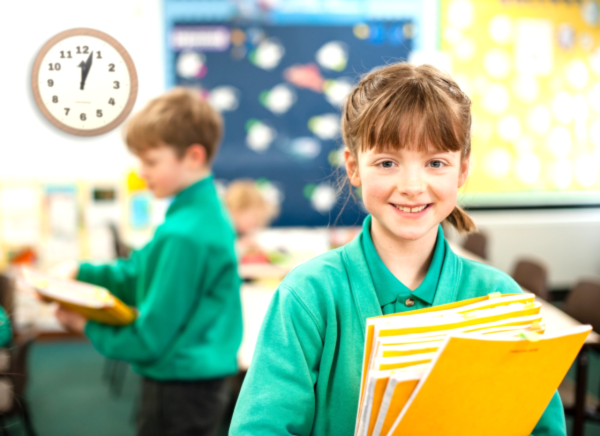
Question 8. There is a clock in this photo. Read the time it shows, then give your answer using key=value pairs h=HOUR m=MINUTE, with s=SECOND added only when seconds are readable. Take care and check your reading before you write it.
h=12 m=3
